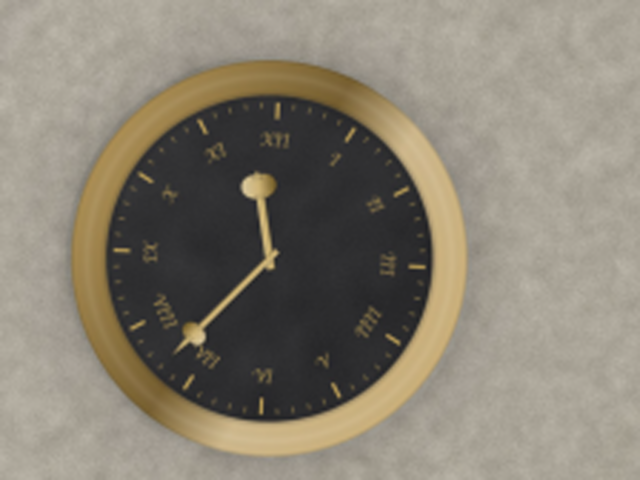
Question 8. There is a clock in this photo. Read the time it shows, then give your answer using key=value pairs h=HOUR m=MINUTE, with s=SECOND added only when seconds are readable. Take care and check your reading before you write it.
h=11 m=37
